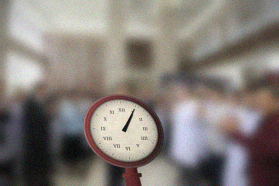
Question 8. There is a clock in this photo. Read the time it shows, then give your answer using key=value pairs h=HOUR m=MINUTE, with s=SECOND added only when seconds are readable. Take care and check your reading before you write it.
h=1 m=5
